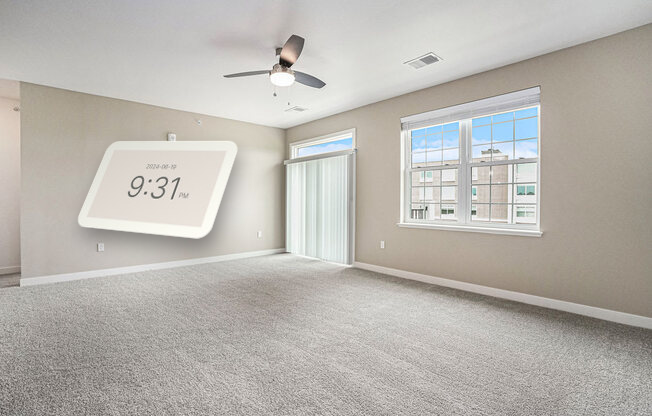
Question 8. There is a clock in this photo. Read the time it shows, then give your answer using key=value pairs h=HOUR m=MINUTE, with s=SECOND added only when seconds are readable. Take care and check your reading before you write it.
h=9 m=31
